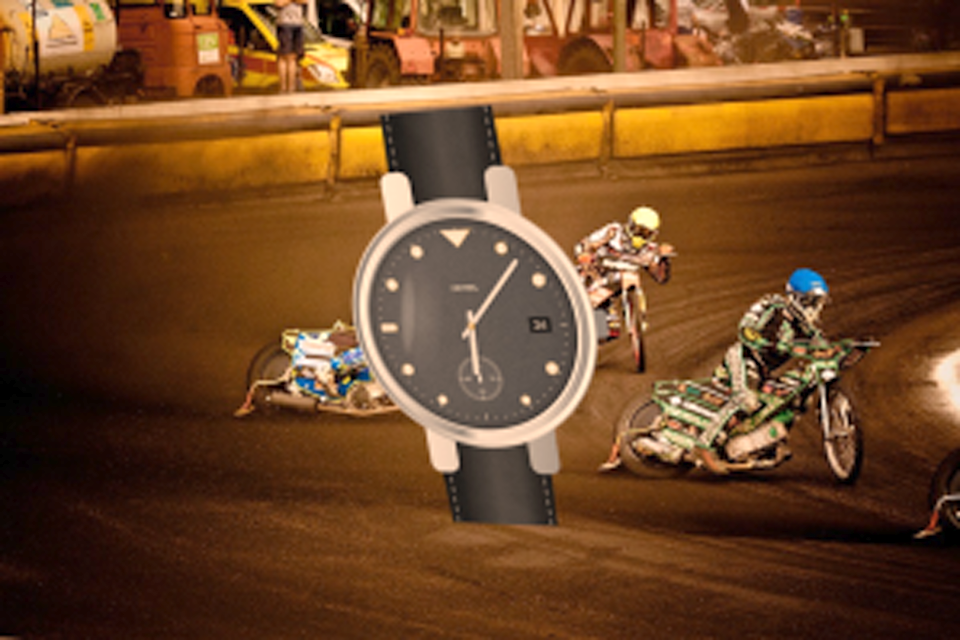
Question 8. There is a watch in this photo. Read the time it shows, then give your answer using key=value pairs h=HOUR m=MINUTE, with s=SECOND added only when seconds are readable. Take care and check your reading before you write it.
h=6 m=7
